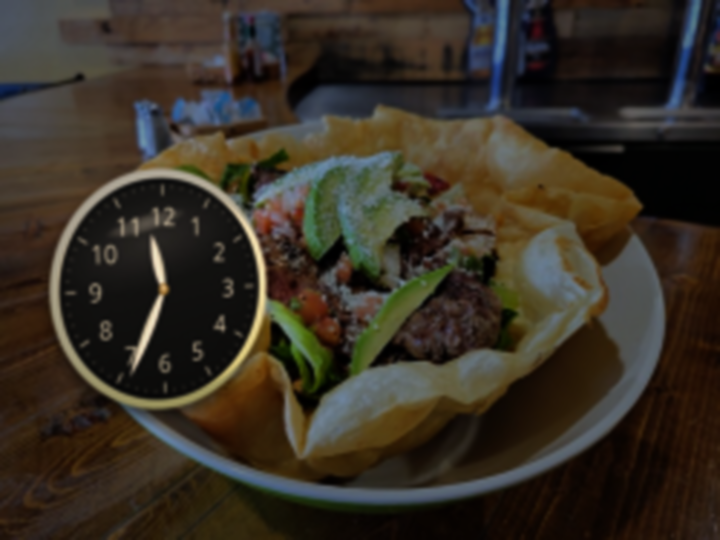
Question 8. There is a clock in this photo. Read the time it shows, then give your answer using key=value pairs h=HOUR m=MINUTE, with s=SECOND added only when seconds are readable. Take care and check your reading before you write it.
h=11 m=34
